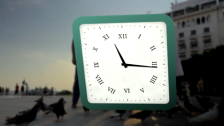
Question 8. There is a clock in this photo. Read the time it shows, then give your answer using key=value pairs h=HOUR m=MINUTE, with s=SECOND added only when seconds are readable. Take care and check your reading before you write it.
h=11 m=16
